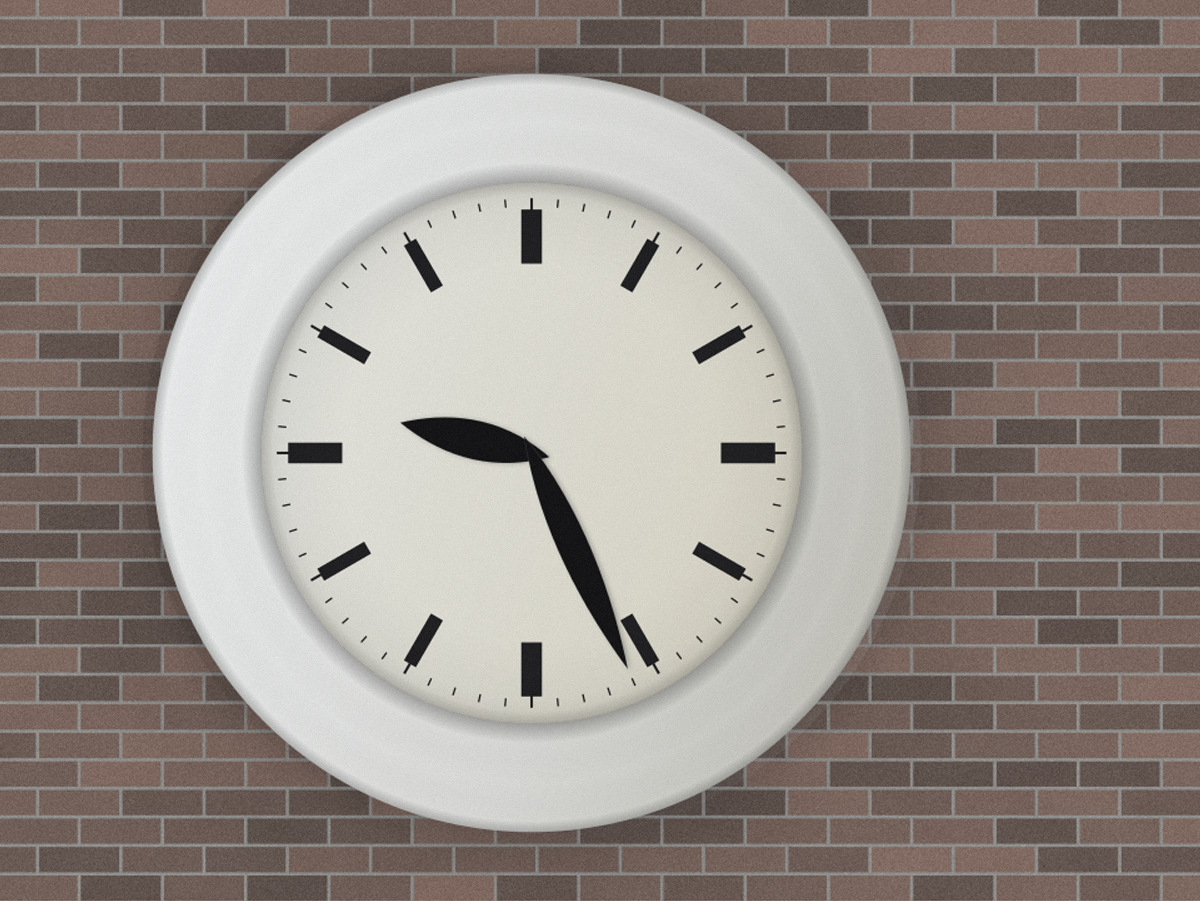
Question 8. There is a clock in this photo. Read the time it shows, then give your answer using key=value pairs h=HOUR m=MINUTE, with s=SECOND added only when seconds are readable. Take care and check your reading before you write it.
h=9 m=26
